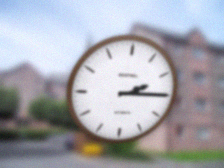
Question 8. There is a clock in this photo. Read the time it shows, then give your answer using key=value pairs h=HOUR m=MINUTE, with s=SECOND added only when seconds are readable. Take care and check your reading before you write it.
h=2 m=15
